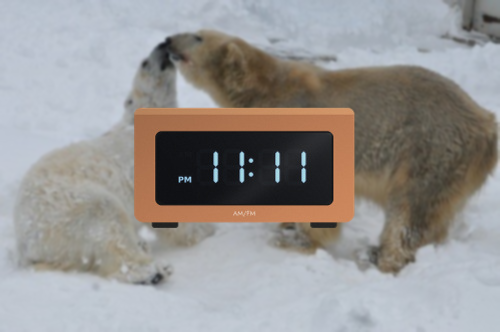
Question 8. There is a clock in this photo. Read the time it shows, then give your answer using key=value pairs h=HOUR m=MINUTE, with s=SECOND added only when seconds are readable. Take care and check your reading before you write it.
h=11 m=11
